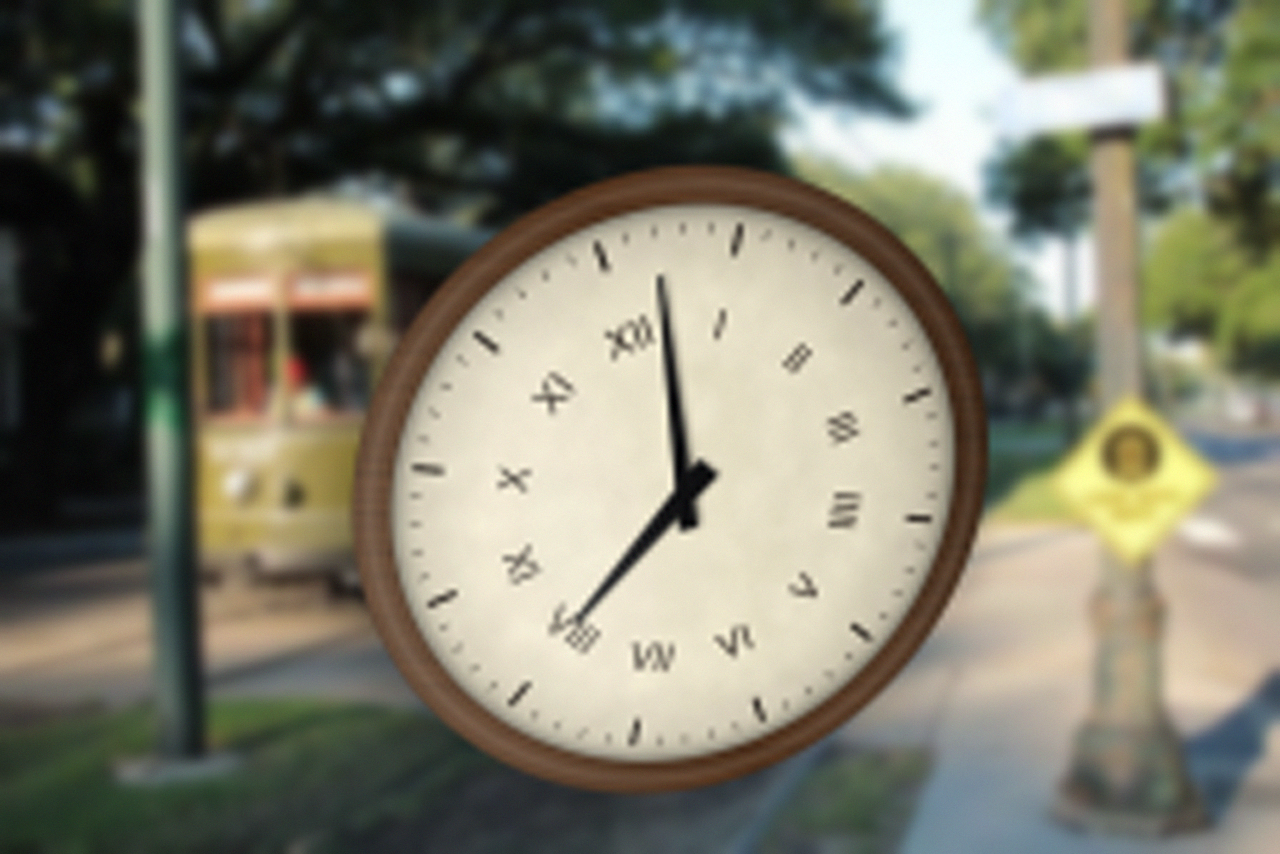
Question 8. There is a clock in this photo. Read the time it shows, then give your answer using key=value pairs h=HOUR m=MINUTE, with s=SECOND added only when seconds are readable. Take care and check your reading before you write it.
h=8 m=2
